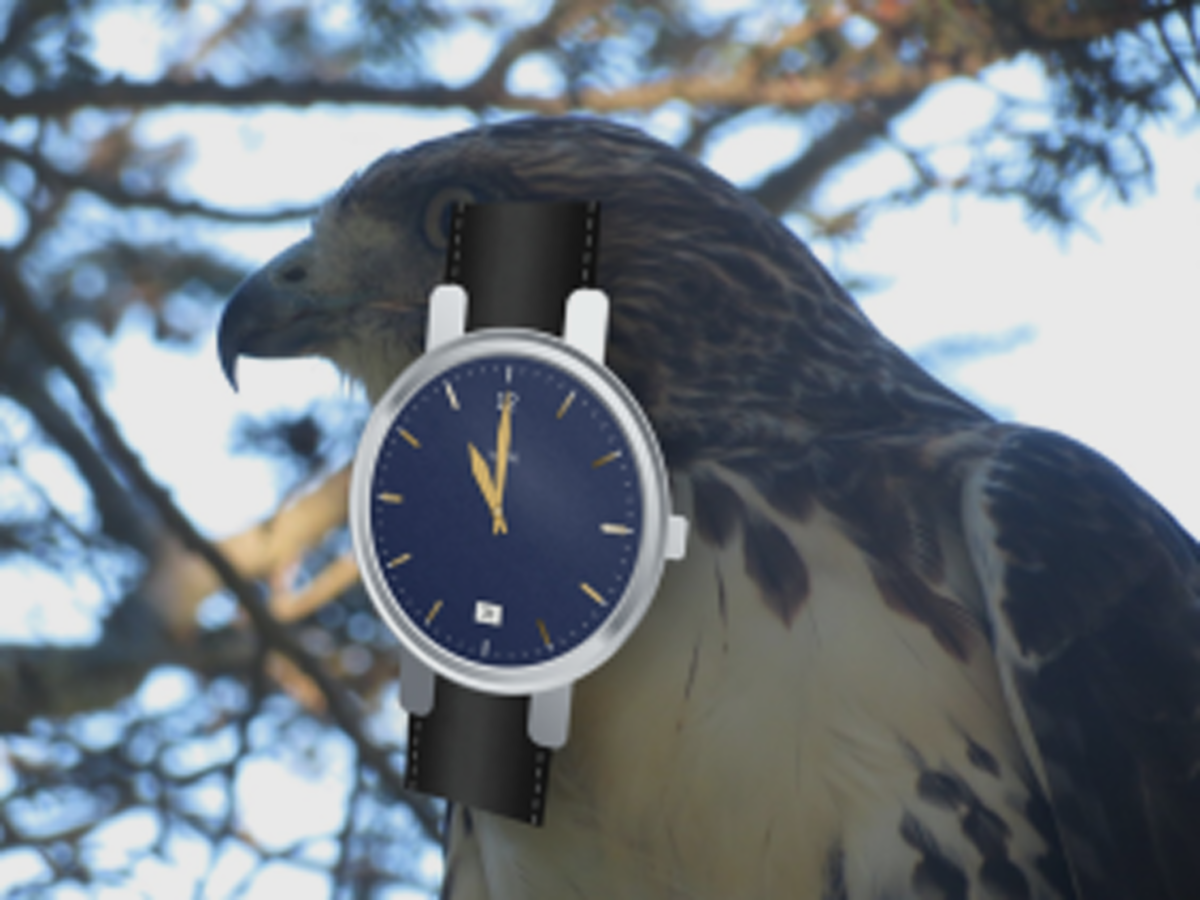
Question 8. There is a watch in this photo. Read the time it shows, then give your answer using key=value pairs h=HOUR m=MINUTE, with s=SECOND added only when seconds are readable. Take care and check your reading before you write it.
h=11 m=0
